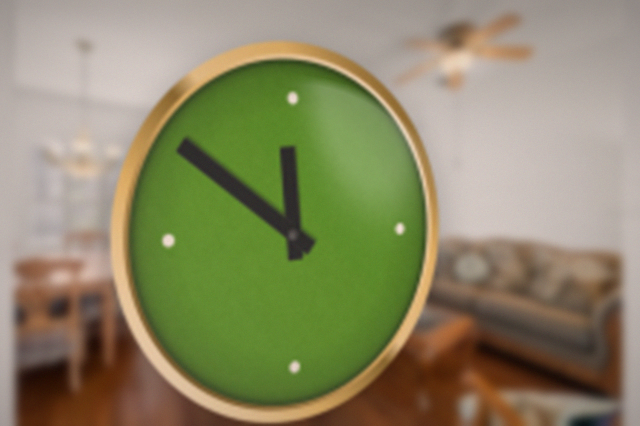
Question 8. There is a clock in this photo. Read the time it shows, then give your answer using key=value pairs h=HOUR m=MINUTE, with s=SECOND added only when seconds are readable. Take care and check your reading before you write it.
h=11 m=51
